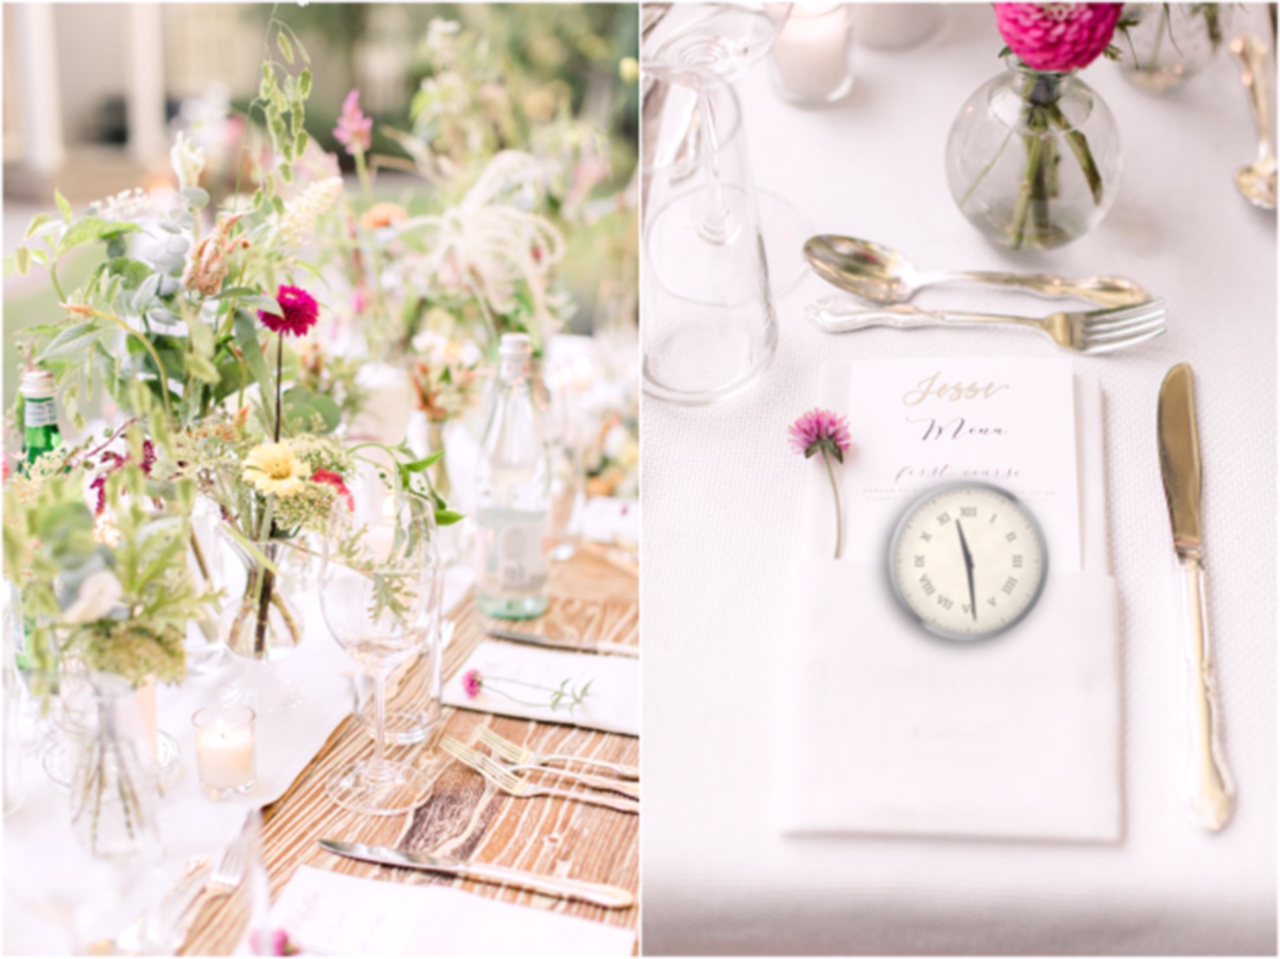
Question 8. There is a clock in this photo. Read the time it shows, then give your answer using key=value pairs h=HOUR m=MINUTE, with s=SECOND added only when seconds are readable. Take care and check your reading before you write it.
h=11 m=29
